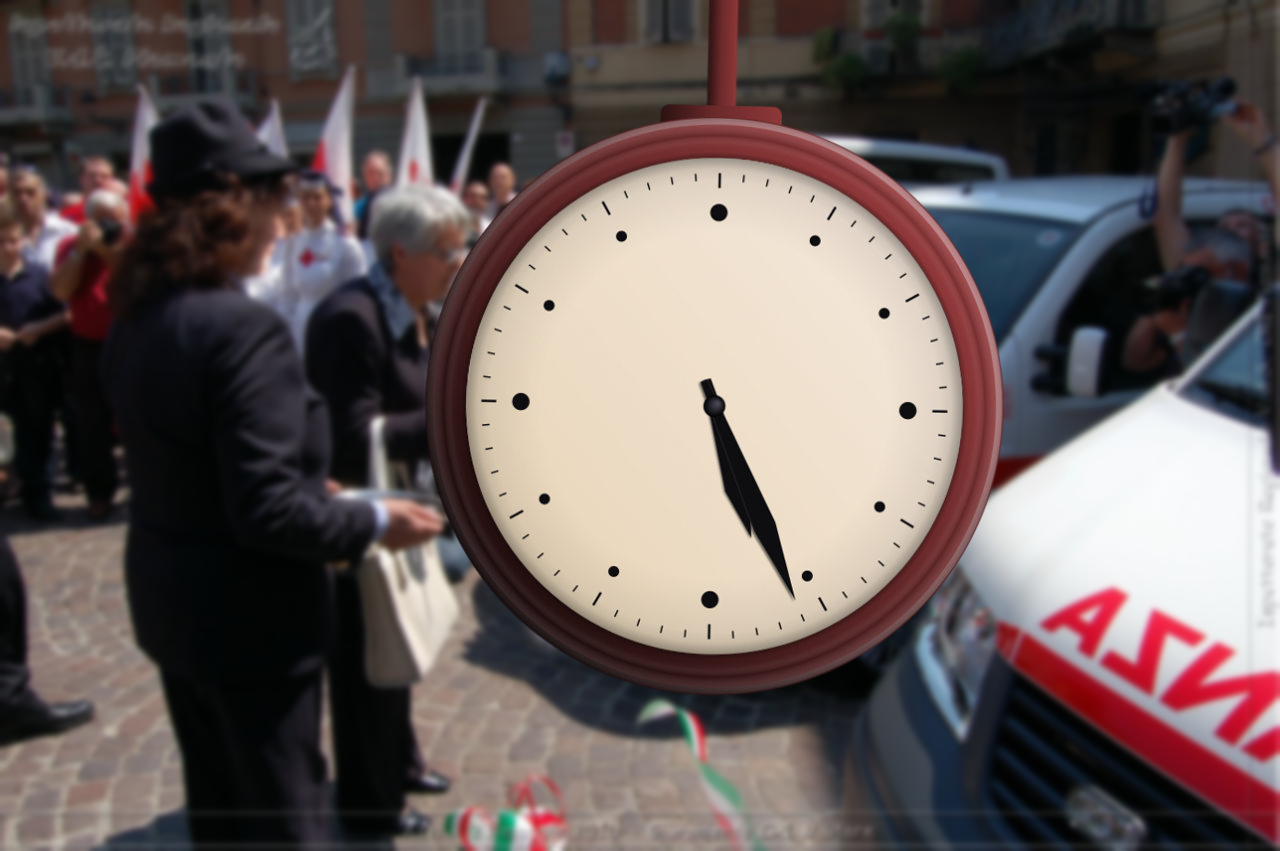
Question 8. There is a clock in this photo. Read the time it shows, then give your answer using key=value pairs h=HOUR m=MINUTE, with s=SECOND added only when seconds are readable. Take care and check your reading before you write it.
h=5 m=26
